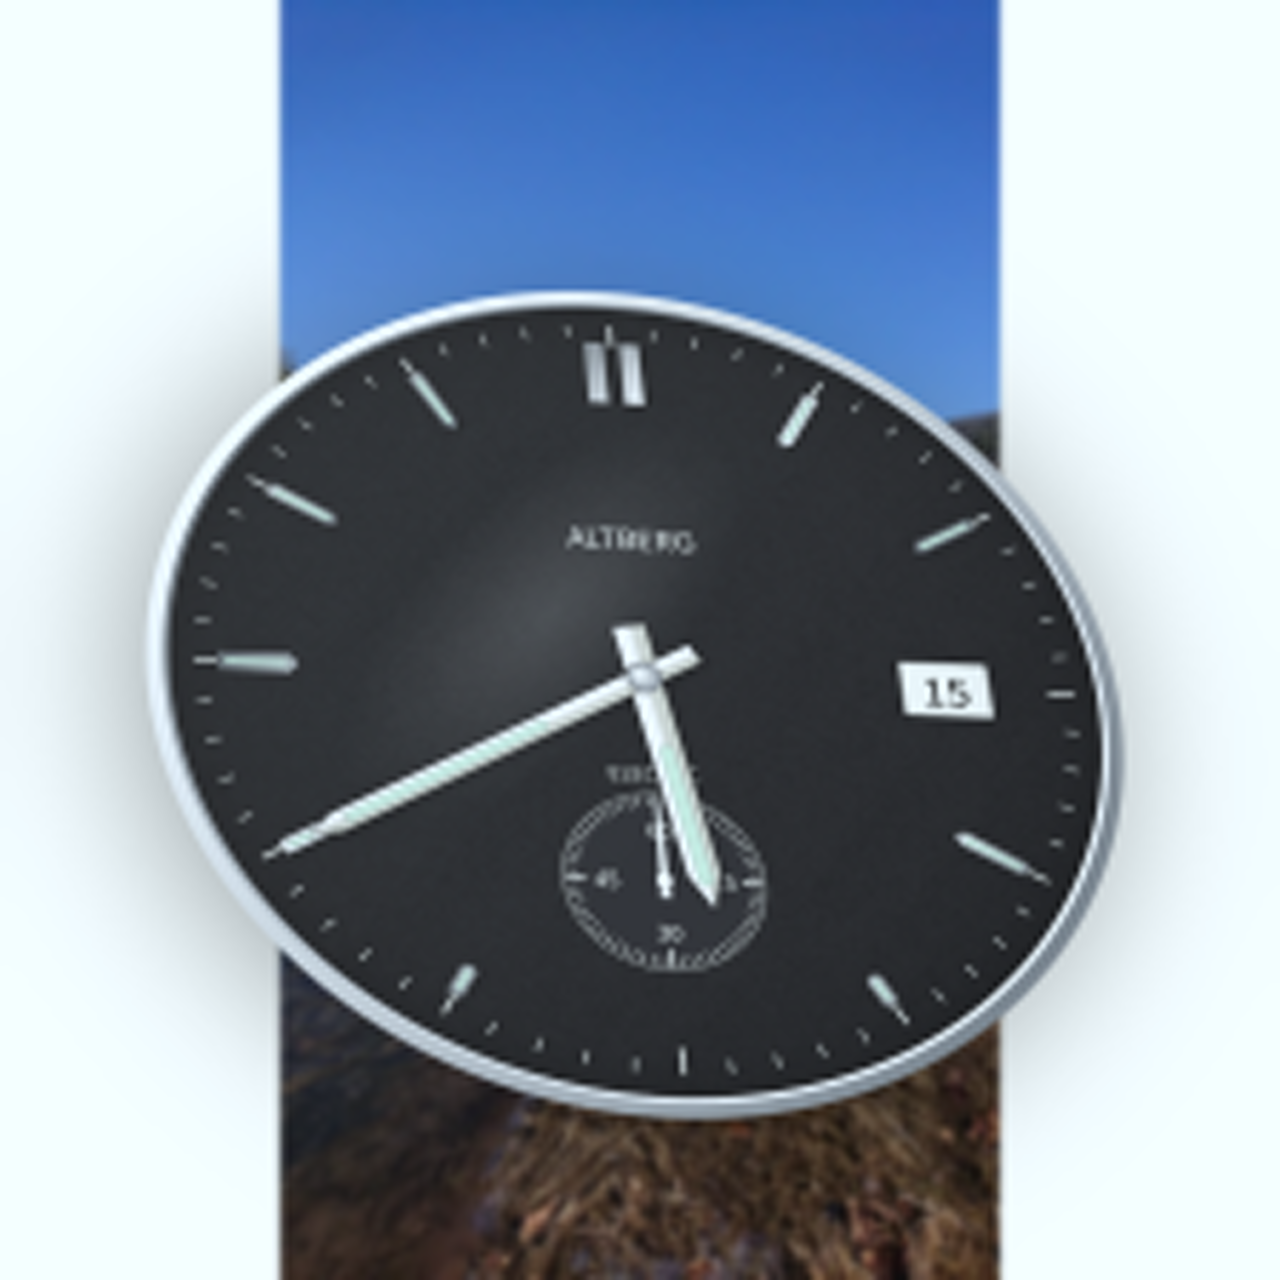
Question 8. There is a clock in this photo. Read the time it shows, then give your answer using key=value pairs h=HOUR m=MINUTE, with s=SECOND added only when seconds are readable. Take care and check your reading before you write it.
h=5 m=40
